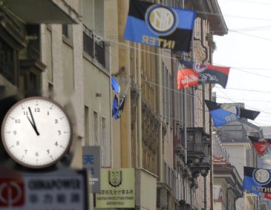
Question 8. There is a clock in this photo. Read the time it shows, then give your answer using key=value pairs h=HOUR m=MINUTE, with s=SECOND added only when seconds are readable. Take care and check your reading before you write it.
h=10 m=57
